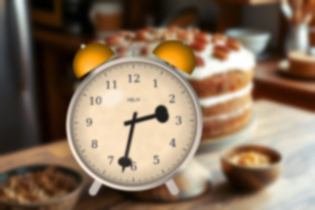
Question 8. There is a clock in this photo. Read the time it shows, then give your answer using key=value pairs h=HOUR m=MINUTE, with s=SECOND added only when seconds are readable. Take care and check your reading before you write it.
h=2 m=32
